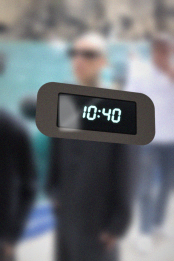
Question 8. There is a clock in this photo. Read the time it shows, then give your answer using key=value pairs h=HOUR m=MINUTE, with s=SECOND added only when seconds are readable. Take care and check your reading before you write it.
h=10 m=40
